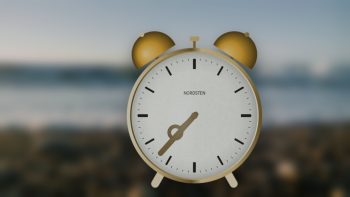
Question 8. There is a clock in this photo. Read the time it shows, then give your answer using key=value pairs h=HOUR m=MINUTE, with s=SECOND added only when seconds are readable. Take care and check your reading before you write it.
h=7 m=37
